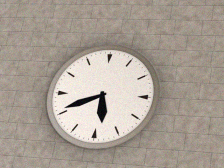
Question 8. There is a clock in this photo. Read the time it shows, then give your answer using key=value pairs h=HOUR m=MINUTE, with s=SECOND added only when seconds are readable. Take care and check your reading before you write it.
h=5 m=41
